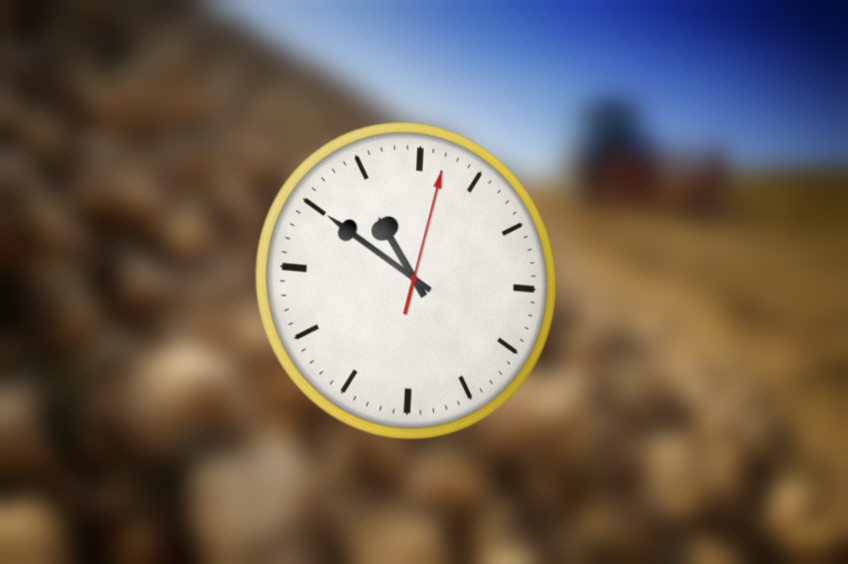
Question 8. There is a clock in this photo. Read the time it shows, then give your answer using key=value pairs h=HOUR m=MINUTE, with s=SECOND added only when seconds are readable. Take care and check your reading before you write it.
h=10 m=50 s=2
